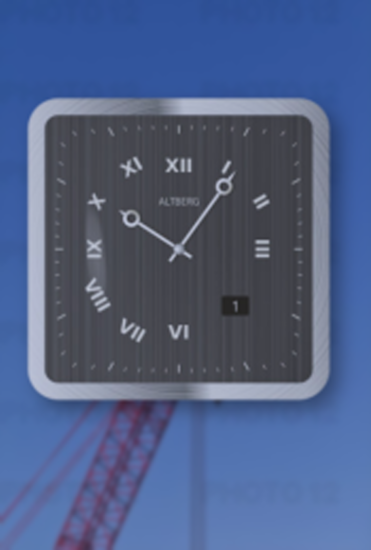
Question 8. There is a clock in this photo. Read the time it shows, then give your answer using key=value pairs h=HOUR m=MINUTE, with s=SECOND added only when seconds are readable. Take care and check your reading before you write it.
h=10 m=6
